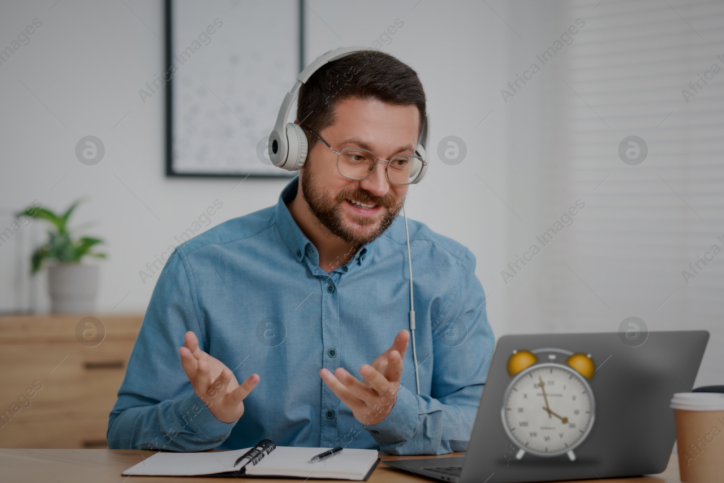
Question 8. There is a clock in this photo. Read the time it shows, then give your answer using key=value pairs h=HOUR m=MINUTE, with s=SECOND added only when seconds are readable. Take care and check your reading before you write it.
h=3 m=57
